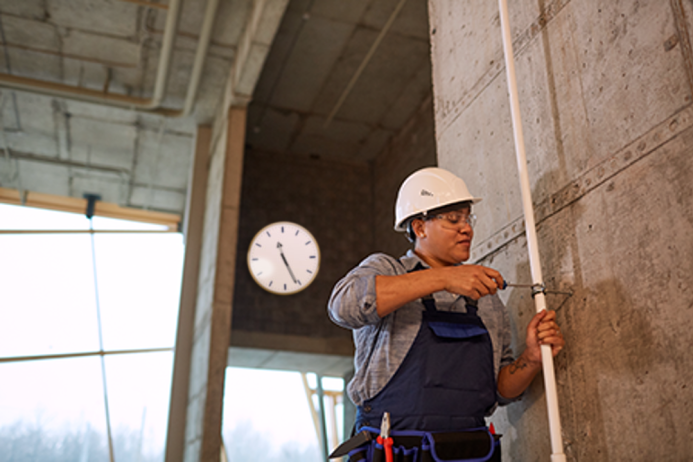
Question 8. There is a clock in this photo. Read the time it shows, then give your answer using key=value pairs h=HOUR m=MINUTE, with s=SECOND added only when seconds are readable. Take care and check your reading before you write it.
h=11 m=26
